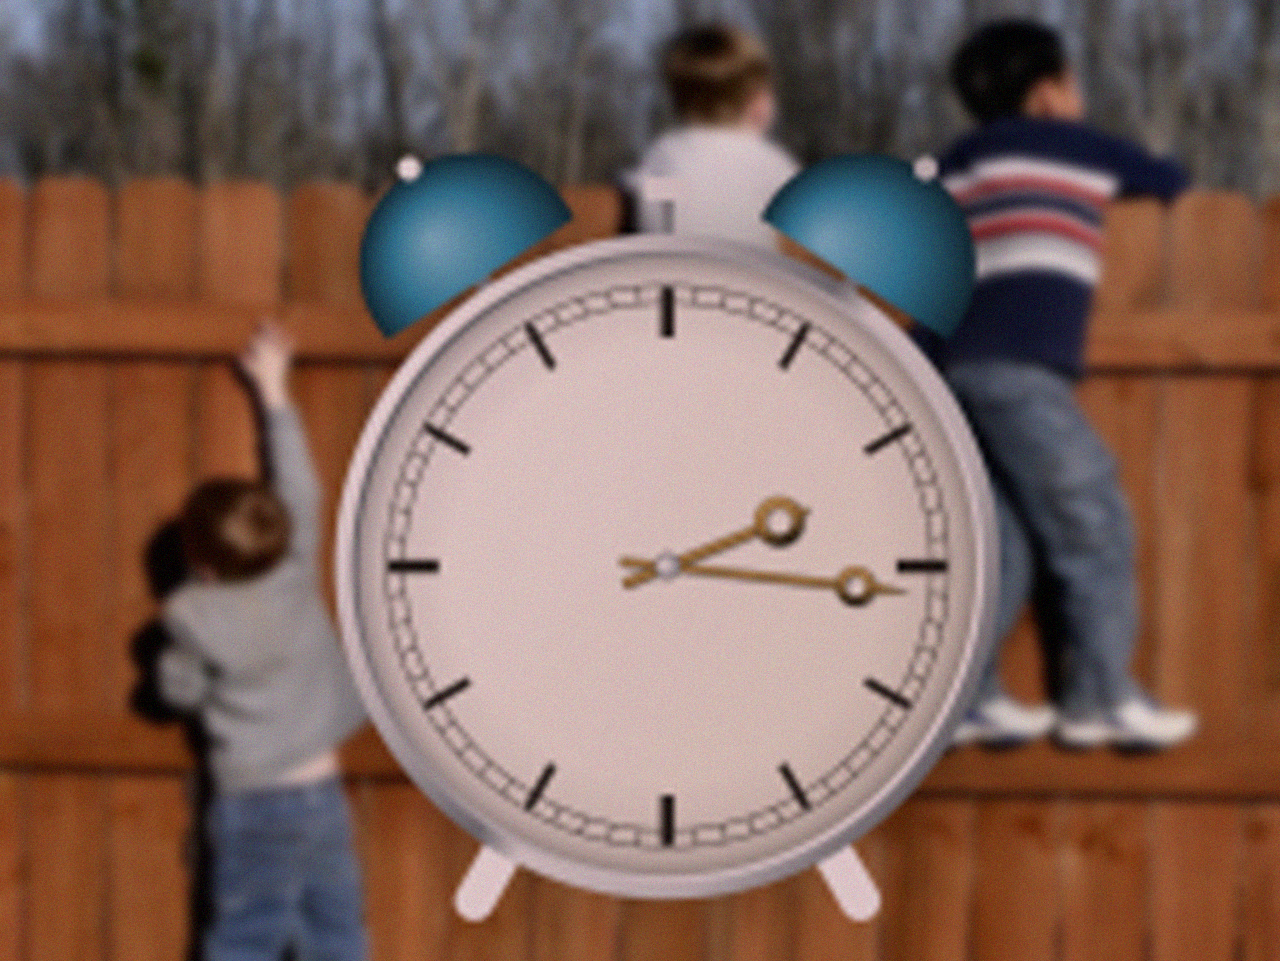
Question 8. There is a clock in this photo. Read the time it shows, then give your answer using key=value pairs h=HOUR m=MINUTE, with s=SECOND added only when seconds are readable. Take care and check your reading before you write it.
h=2 m=16
